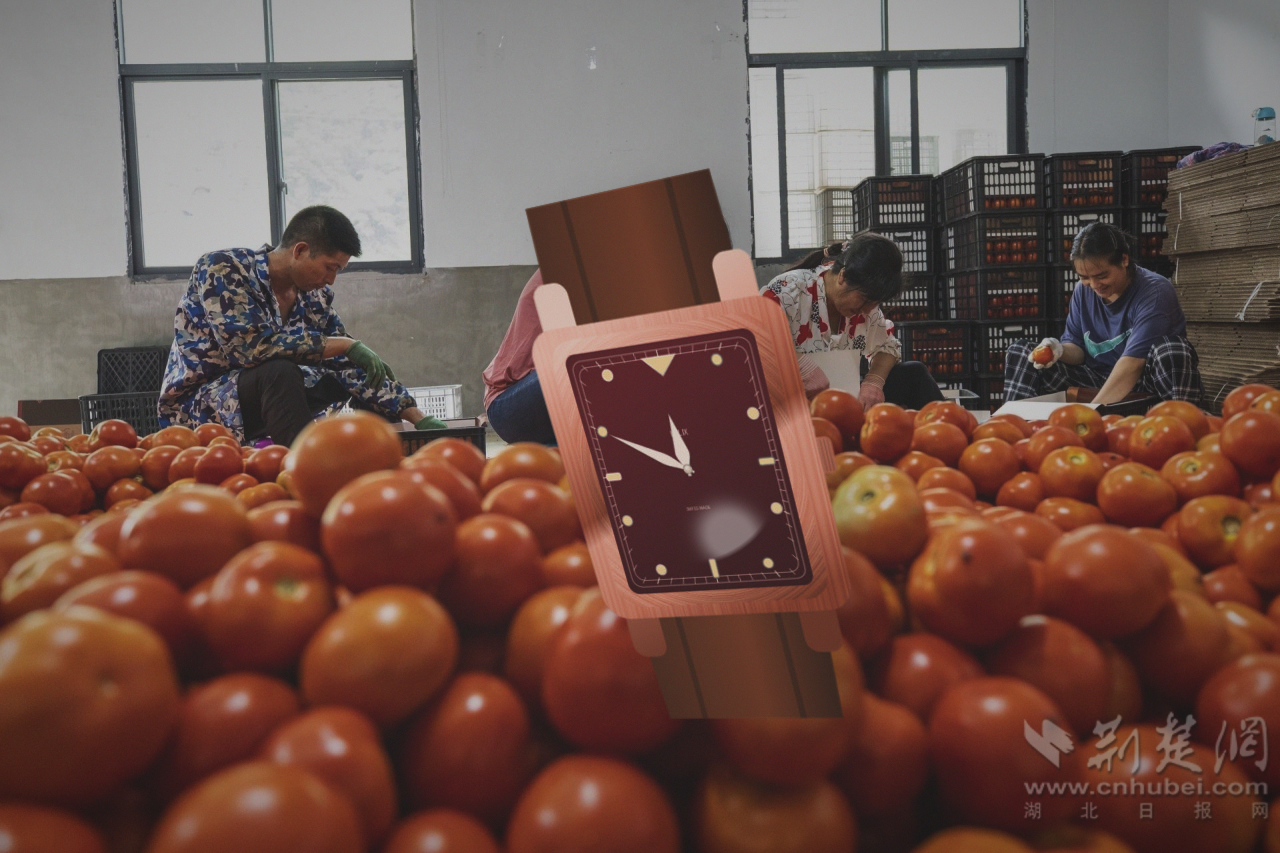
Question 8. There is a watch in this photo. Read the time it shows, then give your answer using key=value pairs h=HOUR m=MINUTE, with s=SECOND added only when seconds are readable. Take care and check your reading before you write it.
h=11 m=50
